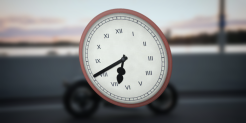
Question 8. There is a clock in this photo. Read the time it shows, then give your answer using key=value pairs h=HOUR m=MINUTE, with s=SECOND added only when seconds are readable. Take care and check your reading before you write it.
h=6 m=41
